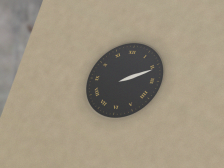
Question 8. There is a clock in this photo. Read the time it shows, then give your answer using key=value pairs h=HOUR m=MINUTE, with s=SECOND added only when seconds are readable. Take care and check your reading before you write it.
h=2 m=11
